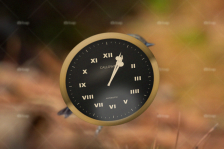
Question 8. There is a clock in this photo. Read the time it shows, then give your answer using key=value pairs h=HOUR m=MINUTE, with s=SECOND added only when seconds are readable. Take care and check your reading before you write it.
h=1 m=4
